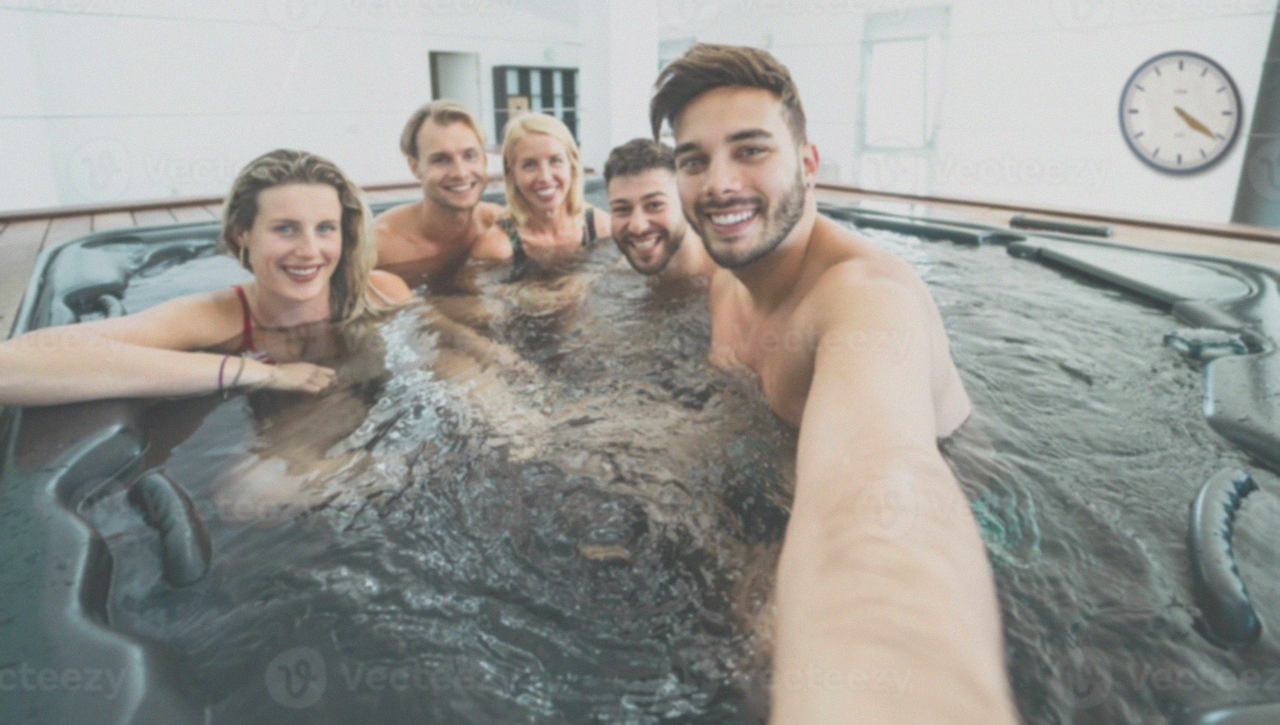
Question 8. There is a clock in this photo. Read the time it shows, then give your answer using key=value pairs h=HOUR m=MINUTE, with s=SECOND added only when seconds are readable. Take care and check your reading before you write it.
h=4 m=21
